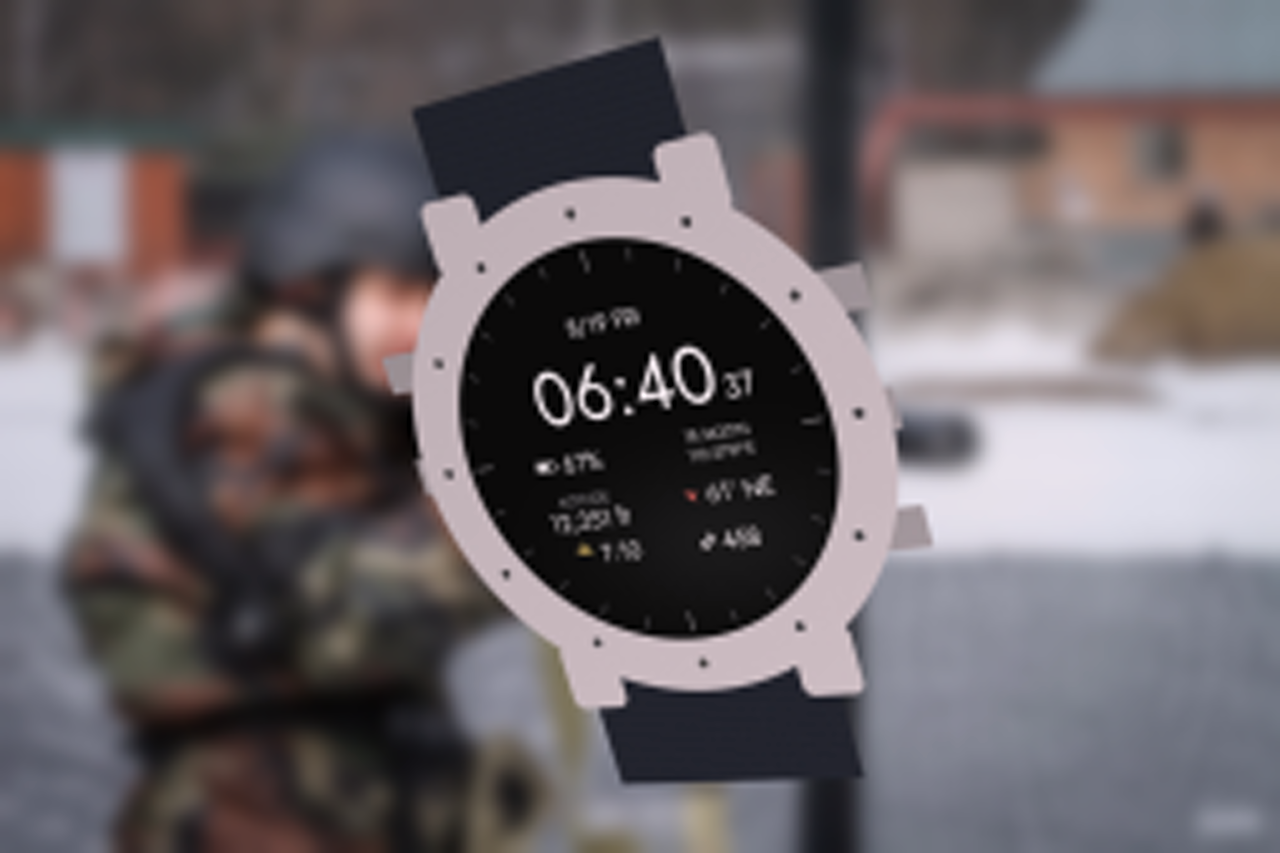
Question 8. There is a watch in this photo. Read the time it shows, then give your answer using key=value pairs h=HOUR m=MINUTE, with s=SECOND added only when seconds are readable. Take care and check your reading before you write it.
h=6 m=40
